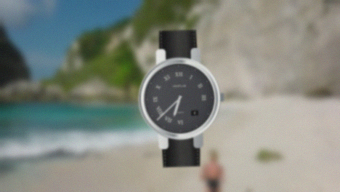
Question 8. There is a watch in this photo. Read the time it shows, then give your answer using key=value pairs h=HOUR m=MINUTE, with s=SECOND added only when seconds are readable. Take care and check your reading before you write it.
h=6 m=38
